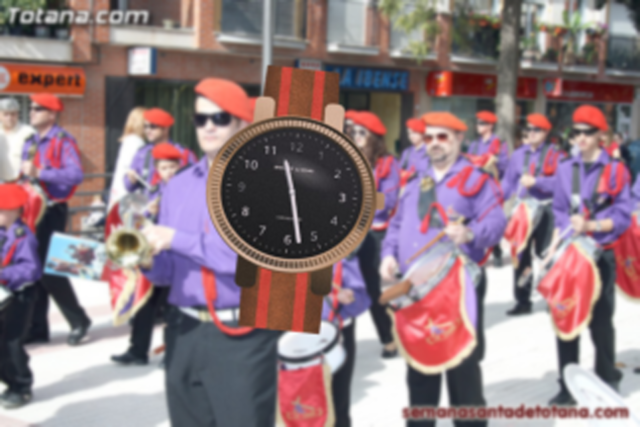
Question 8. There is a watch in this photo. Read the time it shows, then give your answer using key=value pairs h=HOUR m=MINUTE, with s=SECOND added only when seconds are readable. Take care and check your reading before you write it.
h=11 m=28
